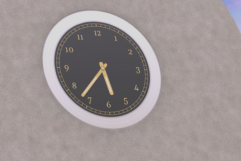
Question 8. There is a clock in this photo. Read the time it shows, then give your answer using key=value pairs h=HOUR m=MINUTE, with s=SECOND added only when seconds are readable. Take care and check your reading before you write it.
h=5 m=37
